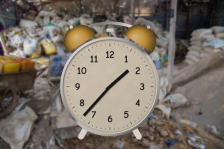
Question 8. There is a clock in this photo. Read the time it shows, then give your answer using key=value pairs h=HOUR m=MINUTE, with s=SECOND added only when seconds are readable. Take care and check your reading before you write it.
h=1 m=37
